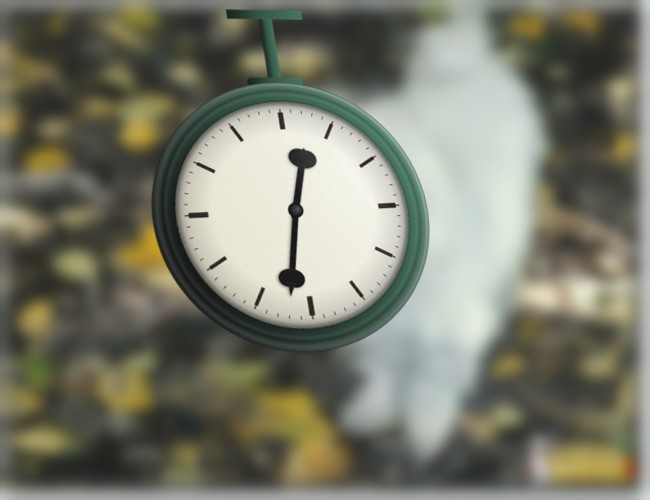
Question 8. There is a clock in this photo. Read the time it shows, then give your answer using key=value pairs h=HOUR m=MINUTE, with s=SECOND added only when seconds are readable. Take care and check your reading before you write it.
h=12 m=32
